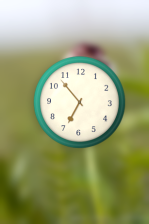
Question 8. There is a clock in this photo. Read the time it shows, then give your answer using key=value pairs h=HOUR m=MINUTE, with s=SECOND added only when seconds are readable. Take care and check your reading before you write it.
h=6 m=53
